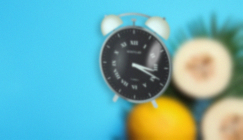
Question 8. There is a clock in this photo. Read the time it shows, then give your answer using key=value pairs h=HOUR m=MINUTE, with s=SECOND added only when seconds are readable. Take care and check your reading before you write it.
h=3 m=19
